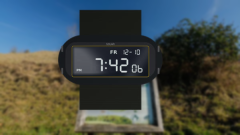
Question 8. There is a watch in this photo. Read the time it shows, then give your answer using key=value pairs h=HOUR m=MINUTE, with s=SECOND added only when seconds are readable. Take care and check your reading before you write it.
h=7 m=42 s=6
